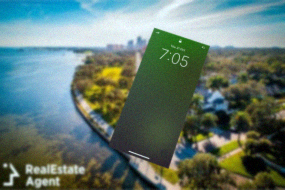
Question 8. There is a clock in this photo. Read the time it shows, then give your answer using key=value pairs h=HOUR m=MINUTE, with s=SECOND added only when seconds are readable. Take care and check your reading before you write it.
h=7 m=5
